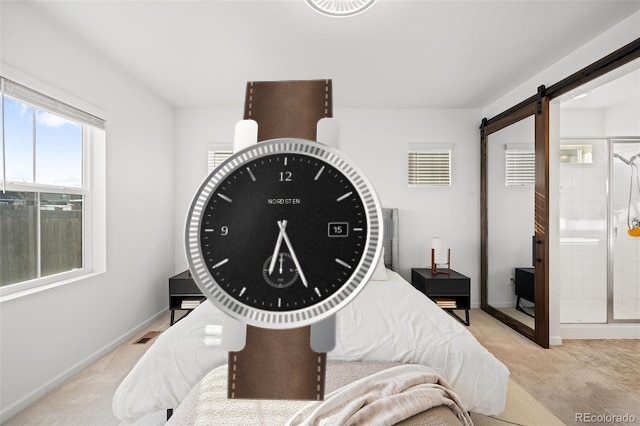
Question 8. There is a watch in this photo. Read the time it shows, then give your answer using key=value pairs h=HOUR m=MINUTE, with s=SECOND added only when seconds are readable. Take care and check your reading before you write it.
h=6 m=26
